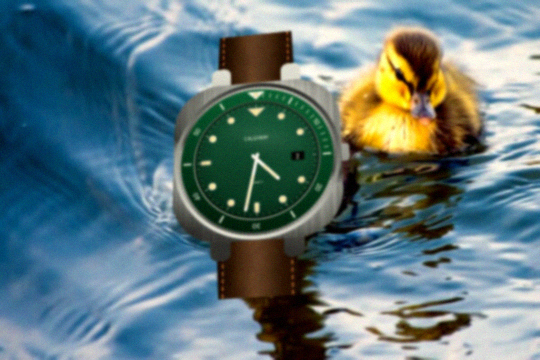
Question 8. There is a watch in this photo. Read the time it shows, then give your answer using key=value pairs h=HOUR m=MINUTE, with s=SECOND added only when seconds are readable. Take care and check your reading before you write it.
h=4 m=32
